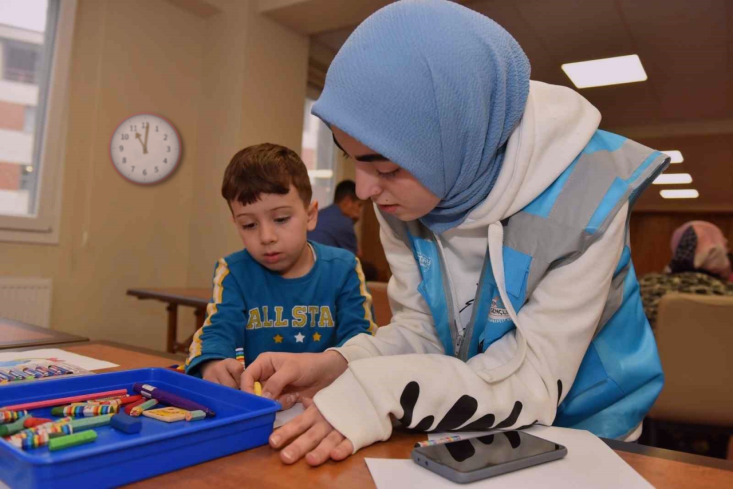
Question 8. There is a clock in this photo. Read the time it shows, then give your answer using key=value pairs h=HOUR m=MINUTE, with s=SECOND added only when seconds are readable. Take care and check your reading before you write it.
h=11 m=1
